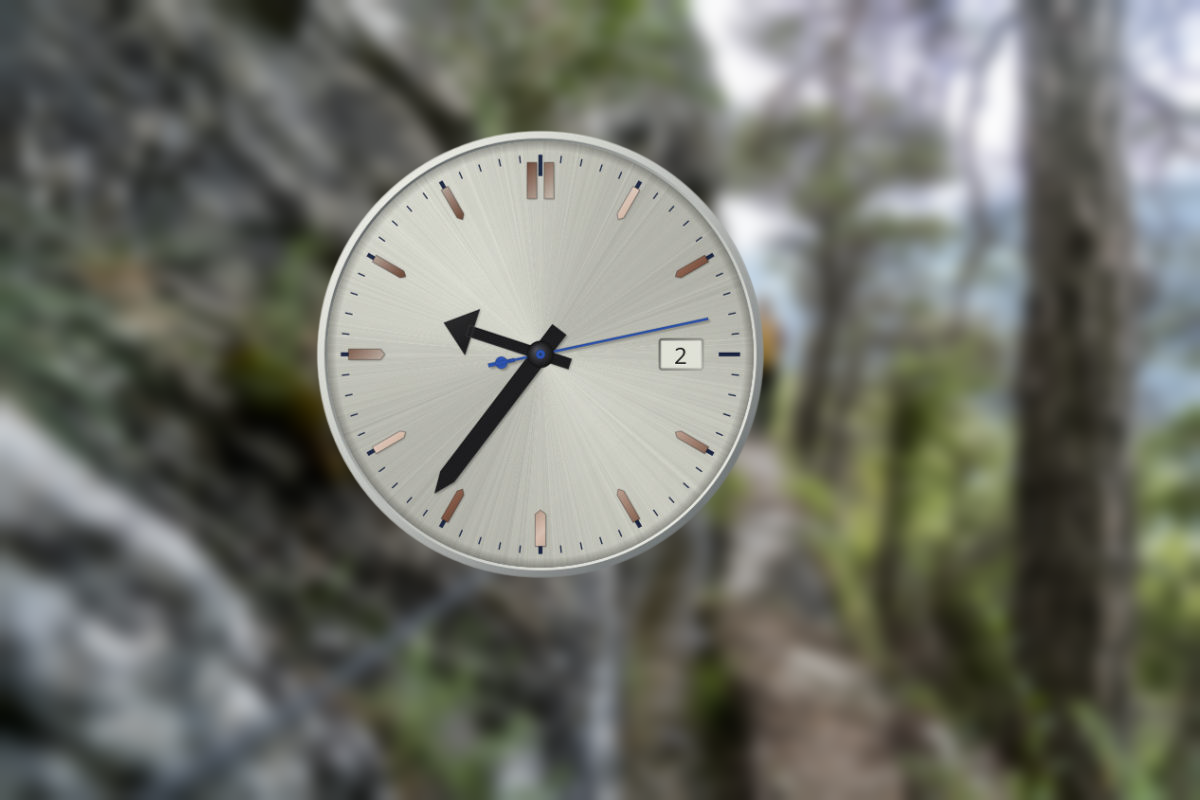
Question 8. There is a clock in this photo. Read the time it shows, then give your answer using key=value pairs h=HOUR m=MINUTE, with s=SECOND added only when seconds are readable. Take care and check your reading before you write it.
h=9 m=36 s=13
